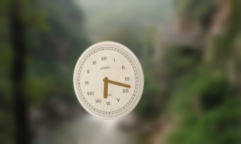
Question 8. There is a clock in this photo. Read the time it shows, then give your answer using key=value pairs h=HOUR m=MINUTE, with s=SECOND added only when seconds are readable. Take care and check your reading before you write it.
h=6 m=18
